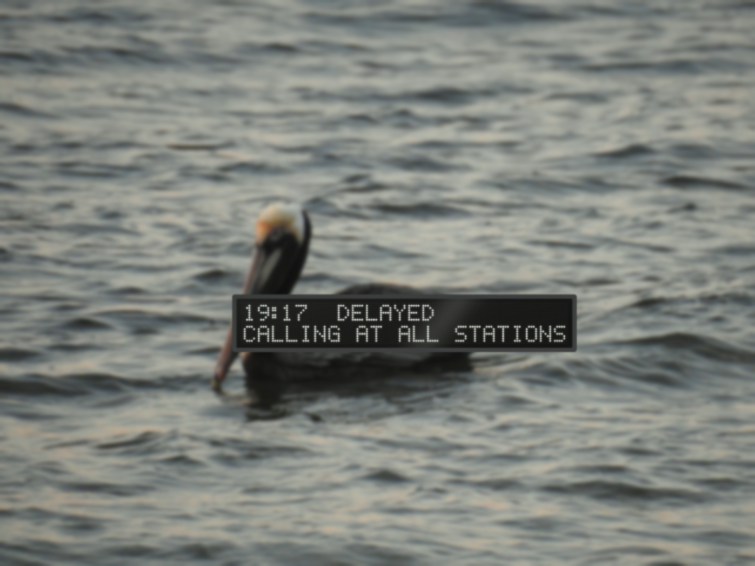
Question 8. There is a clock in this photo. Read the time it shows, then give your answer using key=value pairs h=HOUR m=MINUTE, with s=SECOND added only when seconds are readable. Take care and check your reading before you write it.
h=19 m=17
